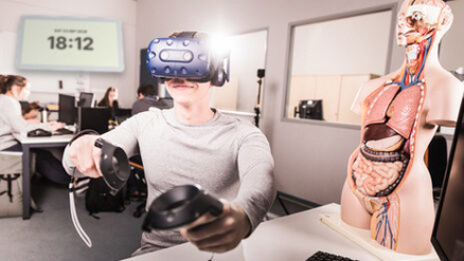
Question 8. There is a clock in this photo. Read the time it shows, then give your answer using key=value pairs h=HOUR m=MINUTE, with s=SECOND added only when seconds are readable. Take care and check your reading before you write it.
h=18 m=12
